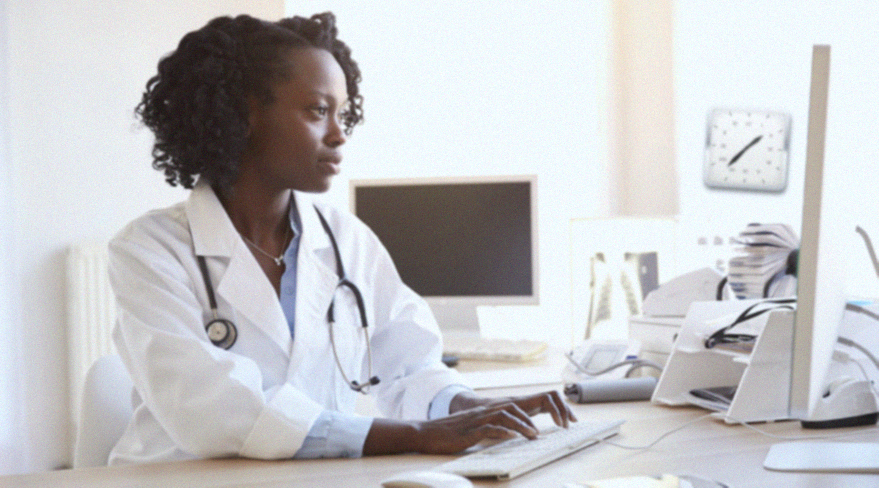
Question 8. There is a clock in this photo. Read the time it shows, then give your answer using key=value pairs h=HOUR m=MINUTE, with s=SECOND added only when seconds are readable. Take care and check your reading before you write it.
h=1 m=37
